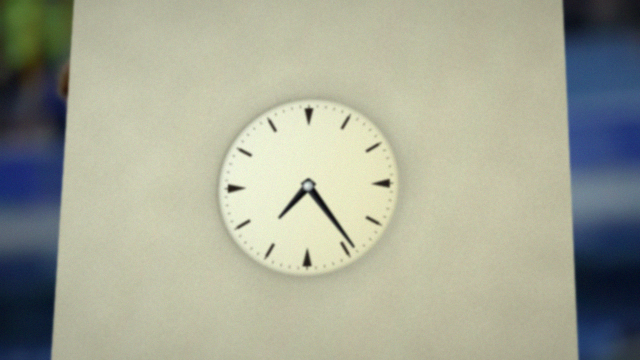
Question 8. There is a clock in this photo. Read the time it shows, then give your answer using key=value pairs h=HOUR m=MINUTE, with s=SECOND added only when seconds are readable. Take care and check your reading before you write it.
h=7 m=24
